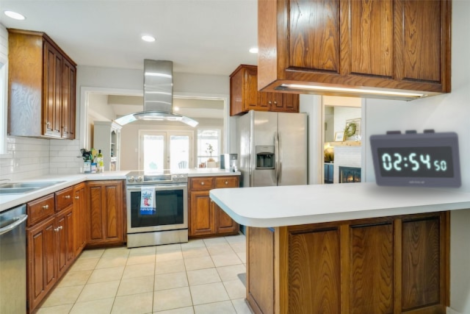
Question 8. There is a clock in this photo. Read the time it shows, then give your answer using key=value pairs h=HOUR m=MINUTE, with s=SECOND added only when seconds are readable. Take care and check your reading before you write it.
h=2 m=54
